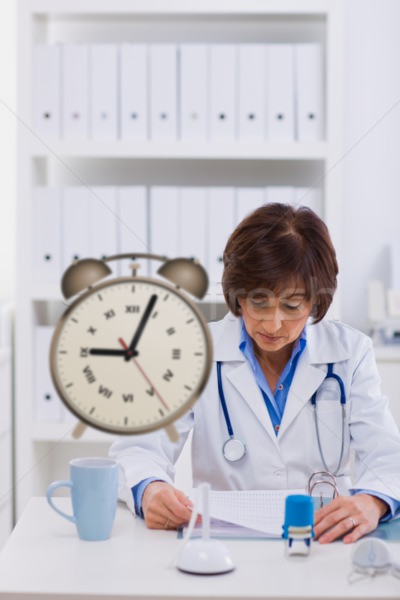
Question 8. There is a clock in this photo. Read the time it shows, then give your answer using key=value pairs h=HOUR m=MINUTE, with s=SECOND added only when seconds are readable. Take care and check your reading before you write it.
h=9 m=3 s=24
